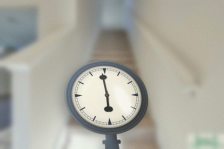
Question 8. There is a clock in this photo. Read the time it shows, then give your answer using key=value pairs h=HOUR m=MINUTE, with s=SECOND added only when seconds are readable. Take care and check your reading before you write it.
h=5 m=59
